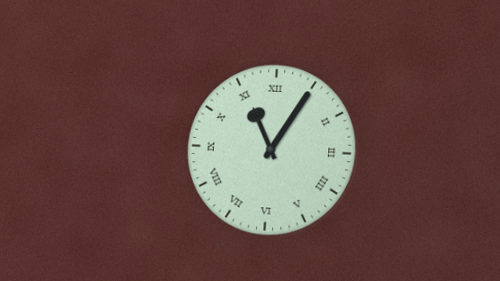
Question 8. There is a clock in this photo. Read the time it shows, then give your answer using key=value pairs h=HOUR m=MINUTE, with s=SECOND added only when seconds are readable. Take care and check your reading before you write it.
h=11 m=5
